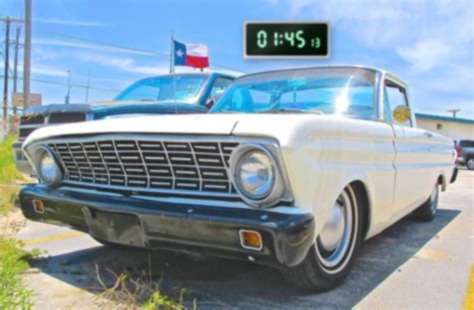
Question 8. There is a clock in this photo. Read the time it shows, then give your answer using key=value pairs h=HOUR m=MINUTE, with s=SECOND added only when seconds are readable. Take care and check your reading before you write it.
h=1 m=45
